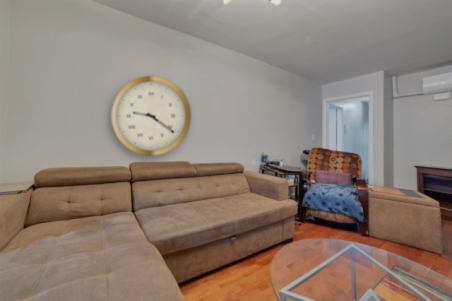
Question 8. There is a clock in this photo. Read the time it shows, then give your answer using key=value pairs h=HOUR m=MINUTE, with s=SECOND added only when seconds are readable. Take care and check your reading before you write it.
h=9 m=21
